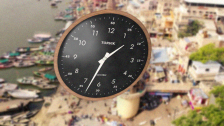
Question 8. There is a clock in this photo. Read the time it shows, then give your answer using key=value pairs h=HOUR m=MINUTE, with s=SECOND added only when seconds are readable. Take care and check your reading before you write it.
h=1 m=33
